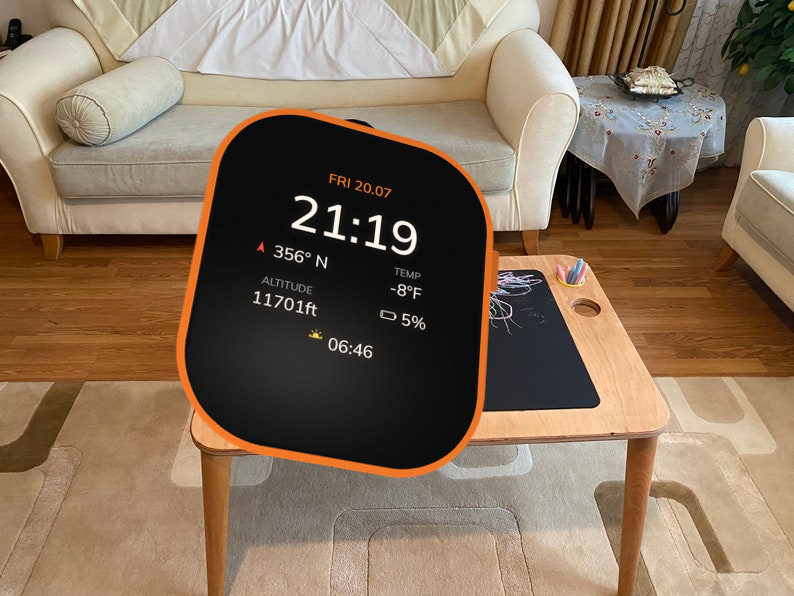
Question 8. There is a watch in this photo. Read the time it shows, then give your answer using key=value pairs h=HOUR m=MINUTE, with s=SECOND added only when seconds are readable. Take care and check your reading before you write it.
h=21 m=19
